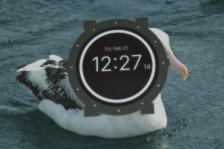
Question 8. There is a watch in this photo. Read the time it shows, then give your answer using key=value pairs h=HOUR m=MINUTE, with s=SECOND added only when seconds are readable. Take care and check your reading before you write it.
h=12 m=27
